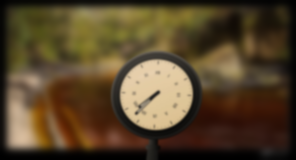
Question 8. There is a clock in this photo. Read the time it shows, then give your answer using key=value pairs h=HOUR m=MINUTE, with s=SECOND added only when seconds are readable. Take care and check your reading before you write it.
h=7 m=37
